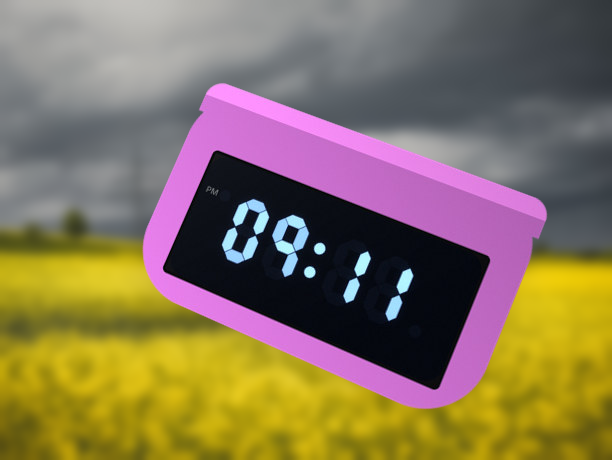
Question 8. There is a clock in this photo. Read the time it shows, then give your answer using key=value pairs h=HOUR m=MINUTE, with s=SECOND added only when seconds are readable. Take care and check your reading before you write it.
h=9 m=11
